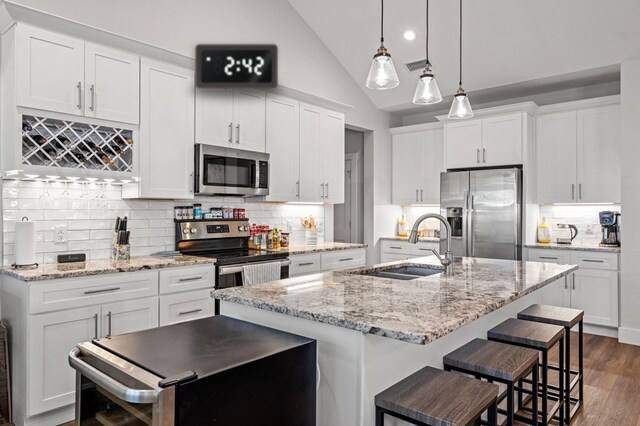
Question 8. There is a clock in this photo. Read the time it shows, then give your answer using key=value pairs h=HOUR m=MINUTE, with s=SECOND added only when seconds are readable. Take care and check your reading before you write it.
h=2 m=42
